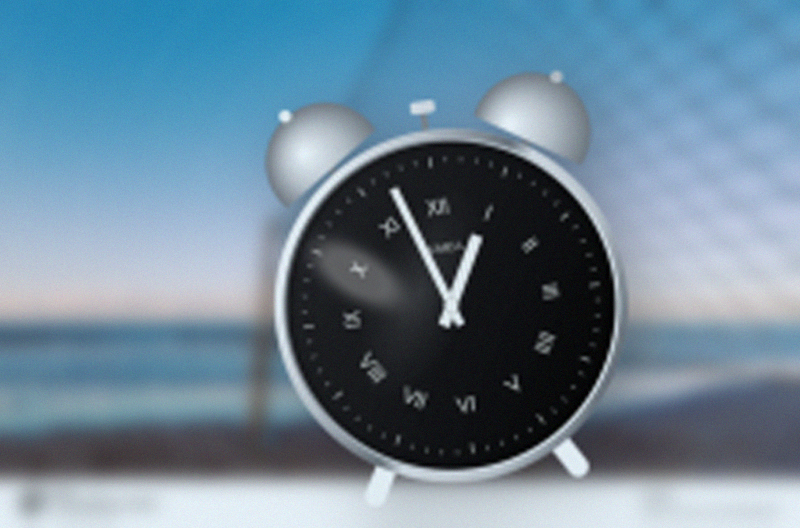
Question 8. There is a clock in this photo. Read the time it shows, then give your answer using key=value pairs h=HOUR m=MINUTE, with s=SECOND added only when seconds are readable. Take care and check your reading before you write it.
h=12 m=57
